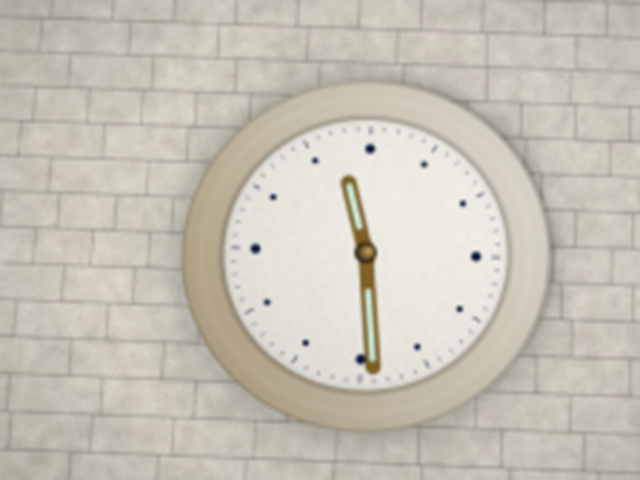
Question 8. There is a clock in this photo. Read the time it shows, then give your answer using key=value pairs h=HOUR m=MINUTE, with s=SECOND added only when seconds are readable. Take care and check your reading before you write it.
h=11 m=29
